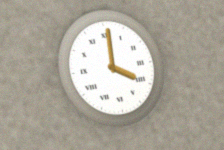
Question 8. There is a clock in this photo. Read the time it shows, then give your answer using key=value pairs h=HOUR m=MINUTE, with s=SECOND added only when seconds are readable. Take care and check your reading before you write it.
h=4 m=1
